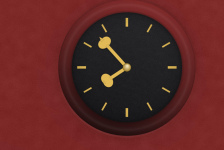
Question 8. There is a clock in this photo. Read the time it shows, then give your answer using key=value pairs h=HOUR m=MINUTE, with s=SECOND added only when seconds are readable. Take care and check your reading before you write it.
h=7 m=53
